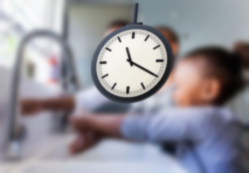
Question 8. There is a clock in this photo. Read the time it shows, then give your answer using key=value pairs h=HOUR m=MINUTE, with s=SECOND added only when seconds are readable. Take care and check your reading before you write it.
h=11 m=20
